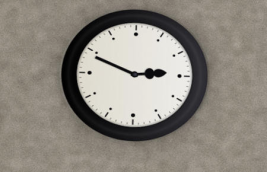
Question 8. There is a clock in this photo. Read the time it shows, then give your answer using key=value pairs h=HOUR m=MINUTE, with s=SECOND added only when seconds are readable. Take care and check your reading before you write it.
h=2 m=49
